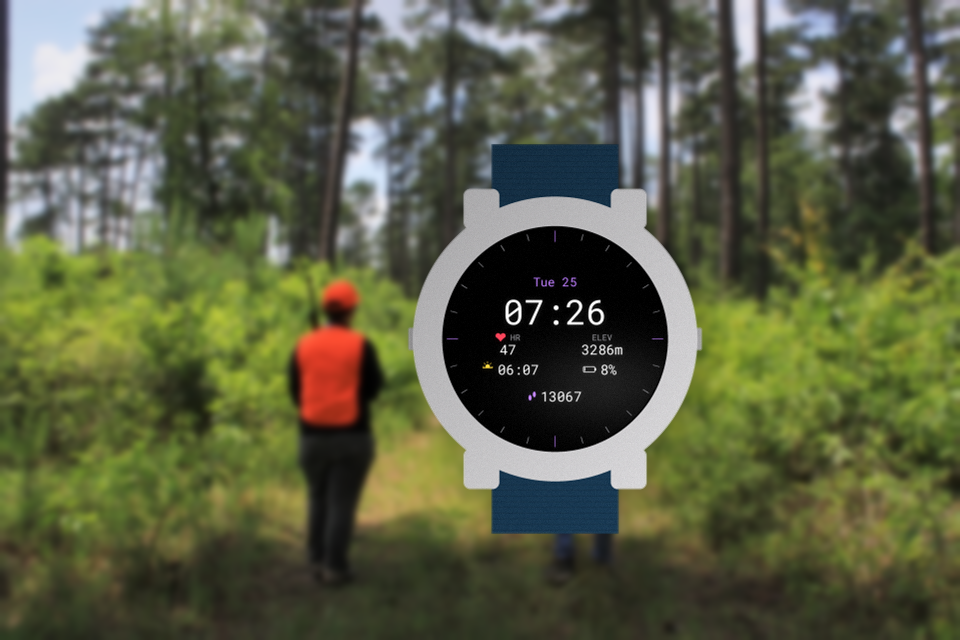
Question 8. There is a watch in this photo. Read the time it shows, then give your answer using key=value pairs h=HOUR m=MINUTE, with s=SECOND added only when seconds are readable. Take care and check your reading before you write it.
h=7 m=26
